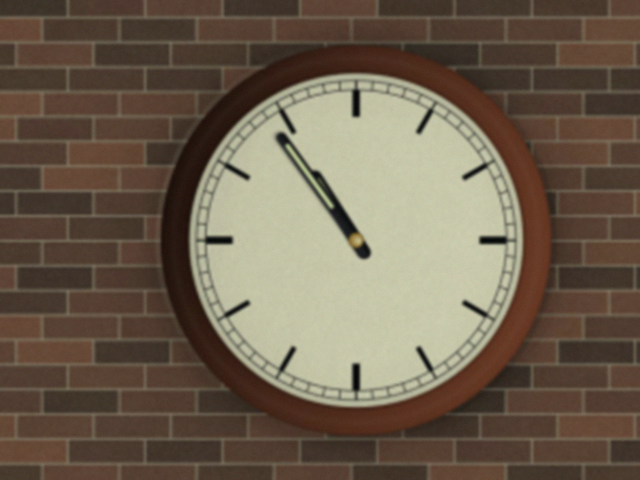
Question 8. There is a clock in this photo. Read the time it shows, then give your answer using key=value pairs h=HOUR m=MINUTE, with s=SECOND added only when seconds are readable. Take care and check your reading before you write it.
h=10 m=54
